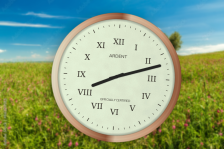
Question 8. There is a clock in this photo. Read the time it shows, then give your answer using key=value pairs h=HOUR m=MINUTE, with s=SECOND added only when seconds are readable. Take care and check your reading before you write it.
h=8 m=12
